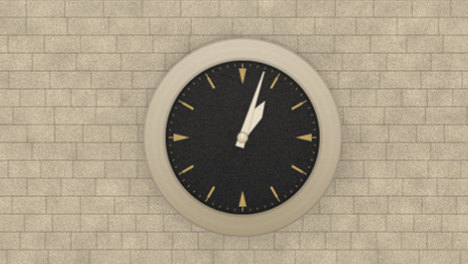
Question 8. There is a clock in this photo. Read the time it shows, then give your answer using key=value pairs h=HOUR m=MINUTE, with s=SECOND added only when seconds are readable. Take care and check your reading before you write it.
h=1 m=3
